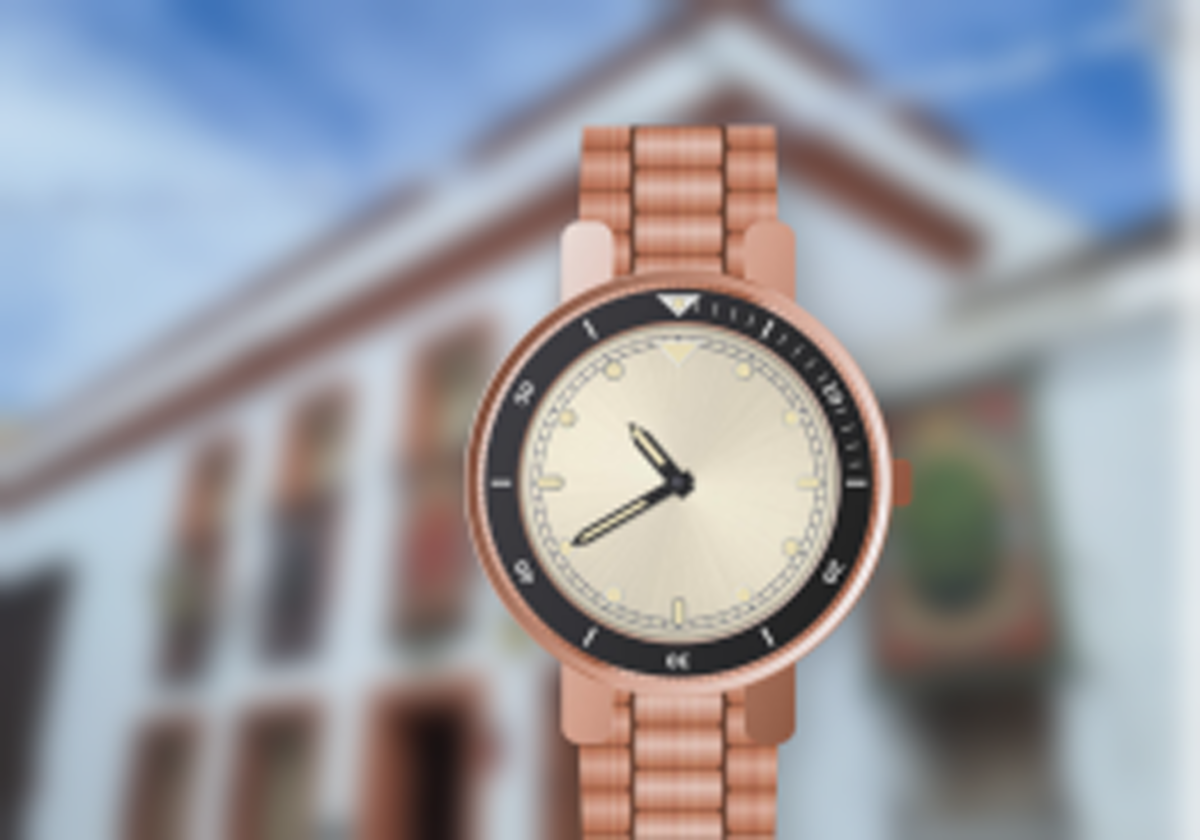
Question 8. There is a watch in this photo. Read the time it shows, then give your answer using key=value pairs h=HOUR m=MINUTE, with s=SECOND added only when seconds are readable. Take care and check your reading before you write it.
h=10 m=40
